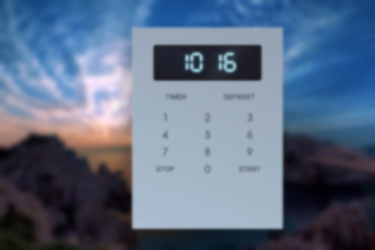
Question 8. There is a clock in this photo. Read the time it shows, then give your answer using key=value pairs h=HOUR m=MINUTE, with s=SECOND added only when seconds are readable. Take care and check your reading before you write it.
h=10 m=16
